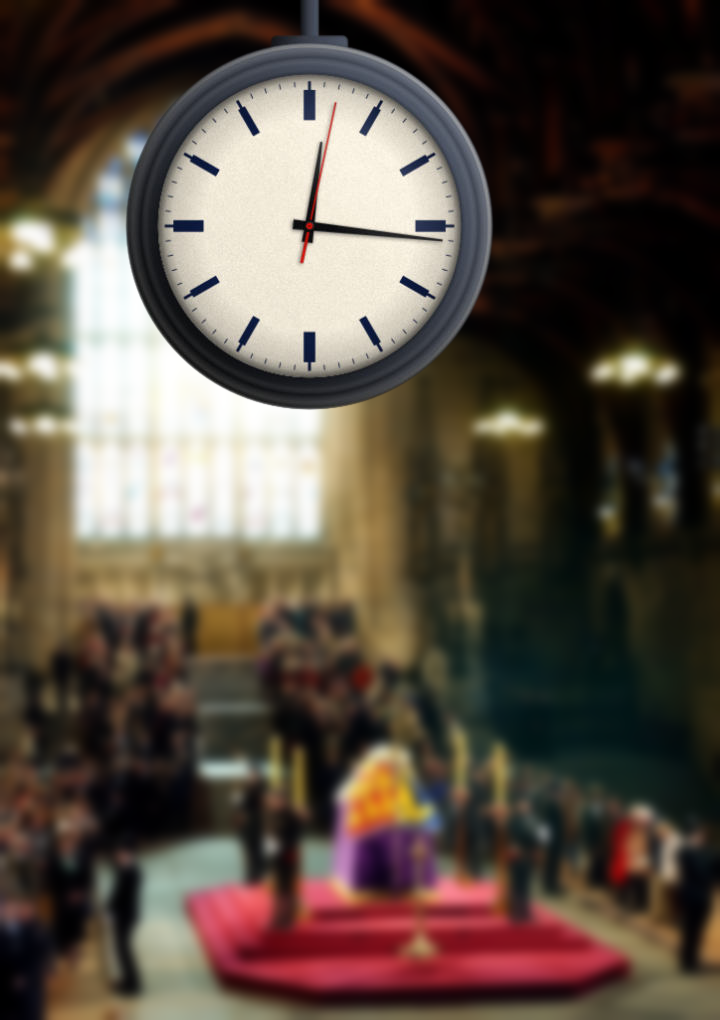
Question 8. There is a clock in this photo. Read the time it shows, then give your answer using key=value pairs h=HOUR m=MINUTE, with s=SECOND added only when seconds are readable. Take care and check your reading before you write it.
h=12 m=16 s=2
